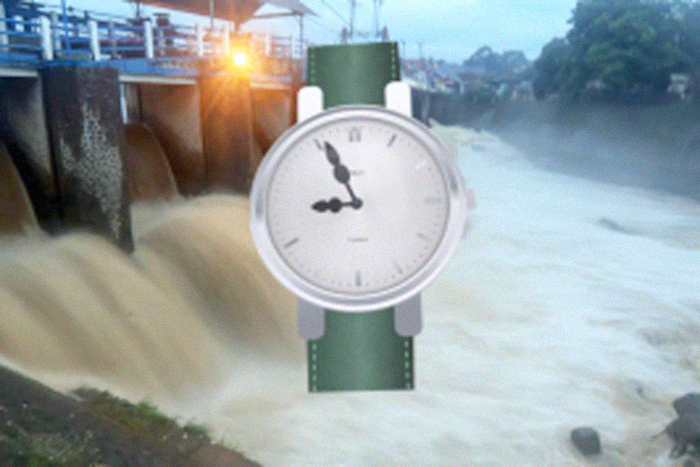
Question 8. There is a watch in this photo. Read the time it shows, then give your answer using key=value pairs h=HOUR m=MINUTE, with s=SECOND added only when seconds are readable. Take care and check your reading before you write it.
h=8 m=56
